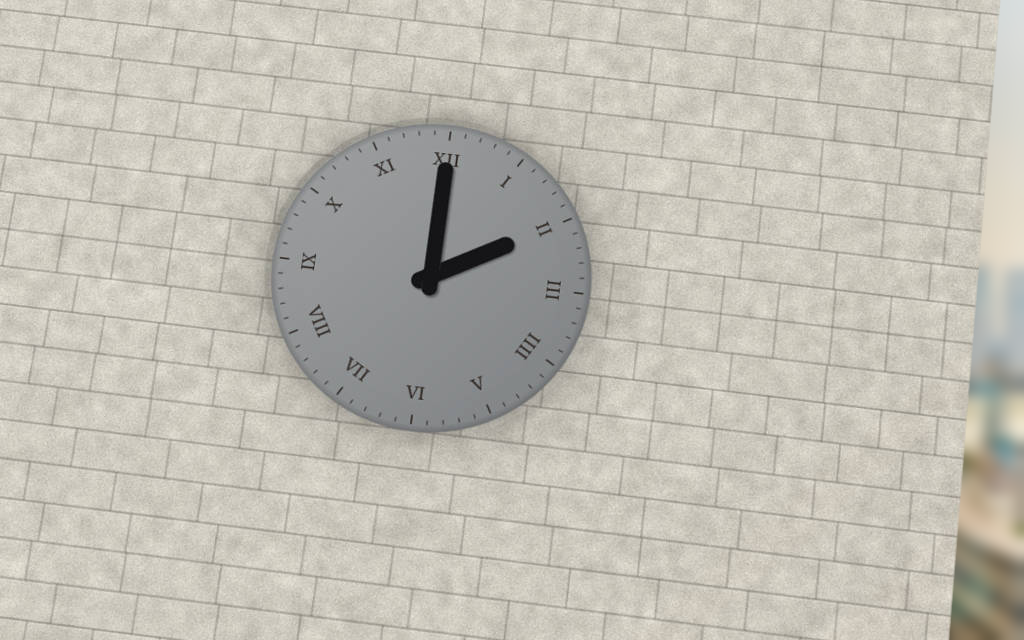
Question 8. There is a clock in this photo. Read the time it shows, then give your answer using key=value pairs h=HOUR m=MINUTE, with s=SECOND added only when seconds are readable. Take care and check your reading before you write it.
h=2 m=0
